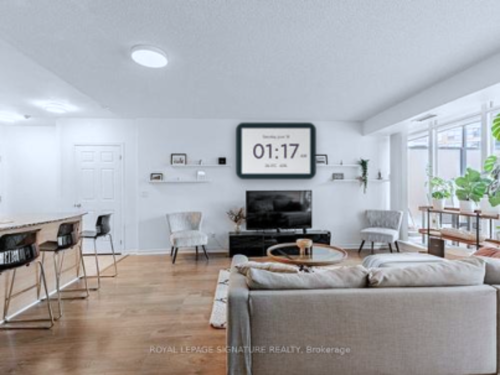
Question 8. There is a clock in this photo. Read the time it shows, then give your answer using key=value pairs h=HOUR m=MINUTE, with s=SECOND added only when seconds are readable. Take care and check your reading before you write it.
h=1 m=17
